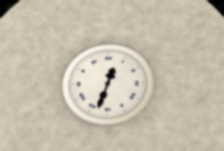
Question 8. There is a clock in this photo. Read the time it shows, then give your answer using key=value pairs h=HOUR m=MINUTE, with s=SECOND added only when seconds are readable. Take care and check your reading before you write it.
h=12 m=33
